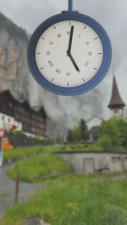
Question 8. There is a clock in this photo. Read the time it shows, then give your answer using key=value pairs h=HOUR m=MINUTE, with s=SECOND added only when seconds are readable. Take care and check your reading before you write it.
h=5 m=1
